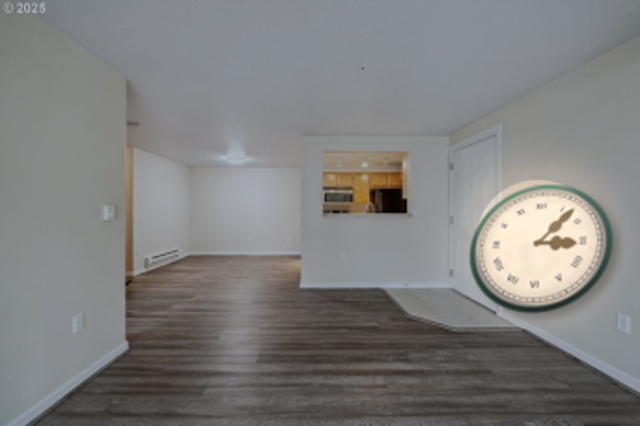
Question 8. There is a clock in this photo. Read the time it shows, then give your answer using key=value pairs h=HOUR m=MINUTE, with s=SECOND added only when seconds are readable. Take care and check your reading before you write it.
h=3 m=7
